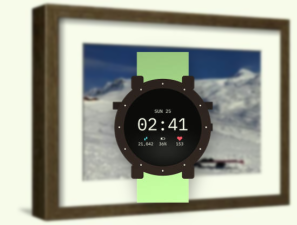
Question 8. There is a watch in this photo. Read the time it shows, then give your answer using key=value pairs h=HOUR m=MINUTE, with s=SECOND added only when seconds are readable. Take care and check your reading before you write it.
h=2 m=41
